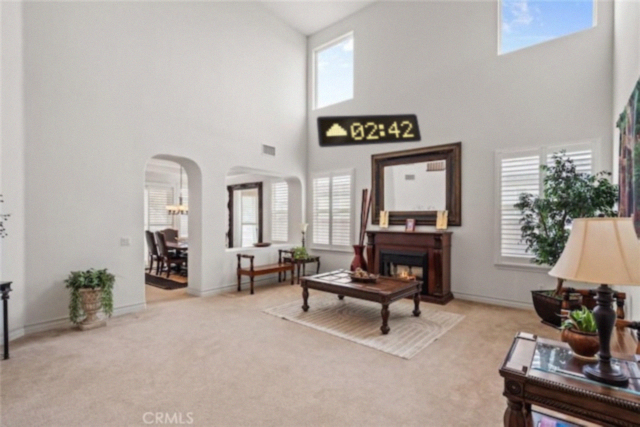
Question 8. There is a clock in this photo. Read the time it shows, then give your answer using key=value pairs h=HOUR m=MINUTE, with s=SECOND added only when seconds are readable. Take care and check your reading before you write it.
h=2 m=42
